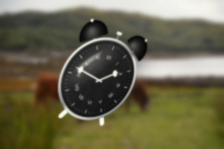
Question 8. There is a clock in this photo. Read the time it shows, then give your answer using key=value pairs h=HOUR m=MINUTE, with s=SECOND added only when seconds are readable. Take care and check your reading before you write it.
h=1 m=47
